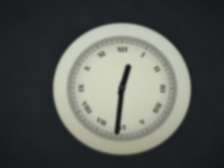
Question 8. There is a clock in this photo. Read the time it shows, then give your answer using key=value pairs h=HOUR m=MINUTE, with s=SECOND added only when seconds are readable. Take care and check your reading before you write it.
h=12 m=31
